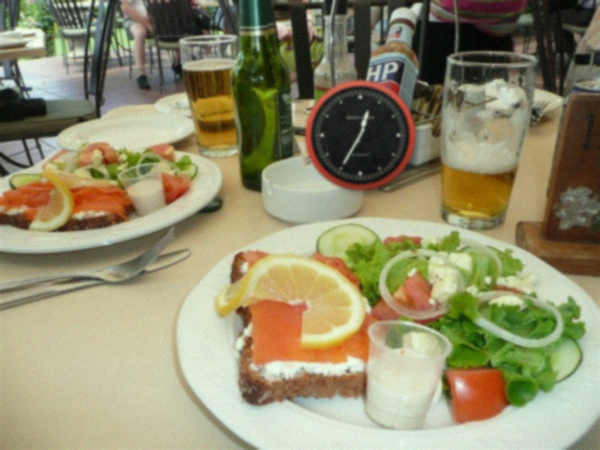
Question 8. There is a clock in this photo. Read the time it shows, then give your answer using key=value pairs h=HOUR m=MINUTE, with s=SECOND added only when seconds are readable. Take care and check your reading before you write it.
h=12 m=35
